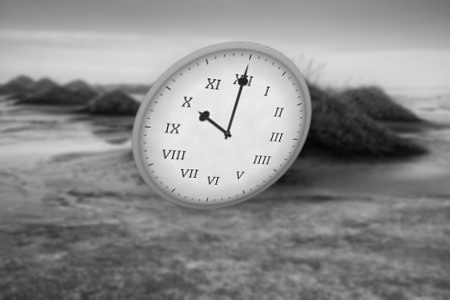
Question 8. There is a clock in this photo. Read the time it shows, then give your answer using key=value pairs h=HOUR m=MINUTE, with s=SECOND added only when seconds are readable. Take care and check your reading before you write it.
h=10 m=0
